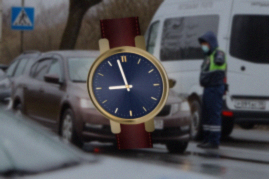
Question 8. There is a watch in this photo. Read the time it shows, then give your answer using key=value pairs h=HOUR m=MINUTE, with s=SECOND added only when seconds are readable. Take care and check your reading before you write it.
h=8 m=58
